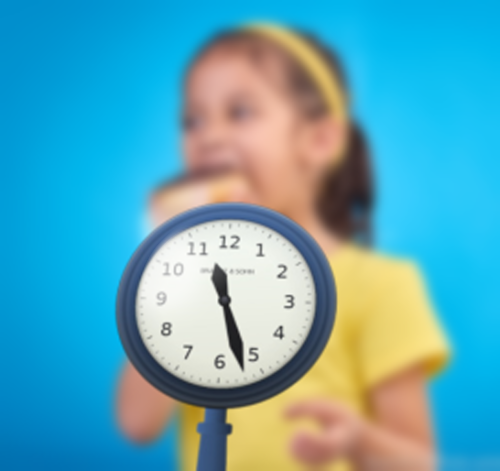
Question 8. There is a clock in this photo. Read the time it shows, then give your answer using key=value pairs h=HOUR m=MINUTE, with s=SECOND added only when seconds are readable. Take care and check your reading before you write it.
h=11 m=27
